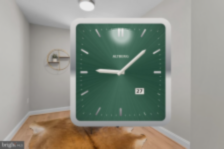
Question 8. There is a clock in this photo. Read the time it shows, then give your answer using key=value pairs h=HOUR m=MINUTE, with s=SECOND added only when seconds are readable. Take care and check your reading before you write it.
h=9 m=8
